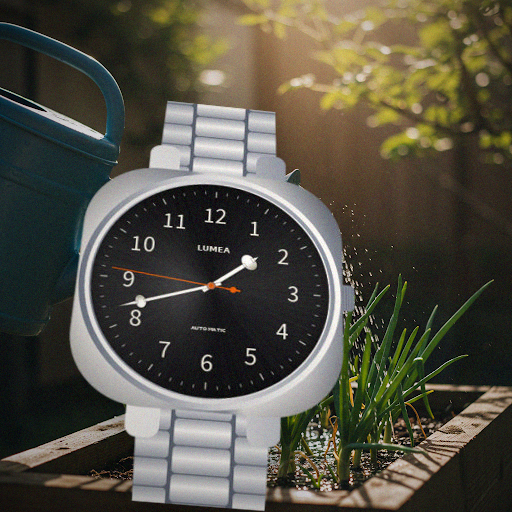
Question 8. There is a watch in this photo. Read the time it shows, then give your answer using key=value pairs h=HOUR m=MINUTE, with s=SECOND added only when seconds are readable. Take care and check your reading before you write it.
h=1 m=41 s=46
